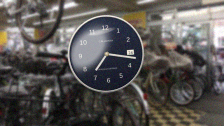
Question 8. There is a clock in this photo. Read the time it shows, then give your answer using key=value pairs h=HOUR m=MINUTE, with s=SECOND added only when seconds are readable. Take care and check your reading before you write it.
h=7 m=17
